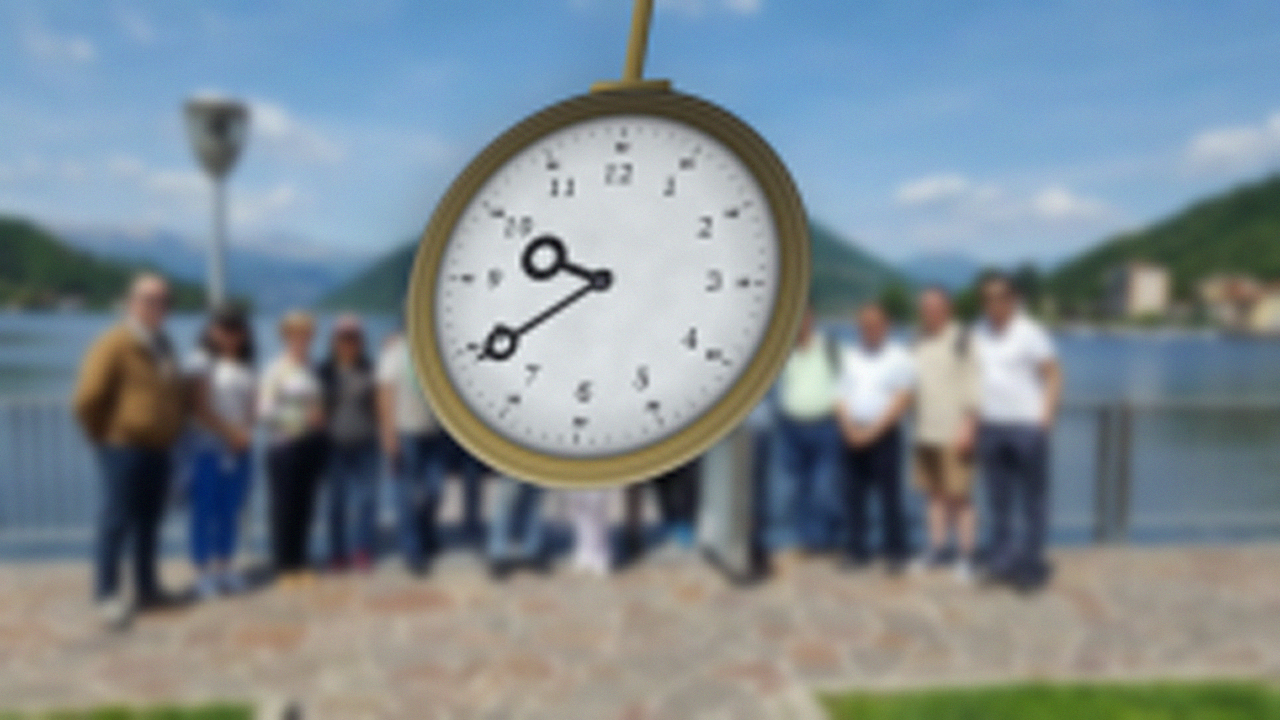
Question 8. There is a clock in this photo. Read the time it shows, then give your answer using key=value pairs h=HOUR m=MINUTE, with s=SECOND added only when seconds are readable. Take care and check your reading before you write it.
h=9 m=39
